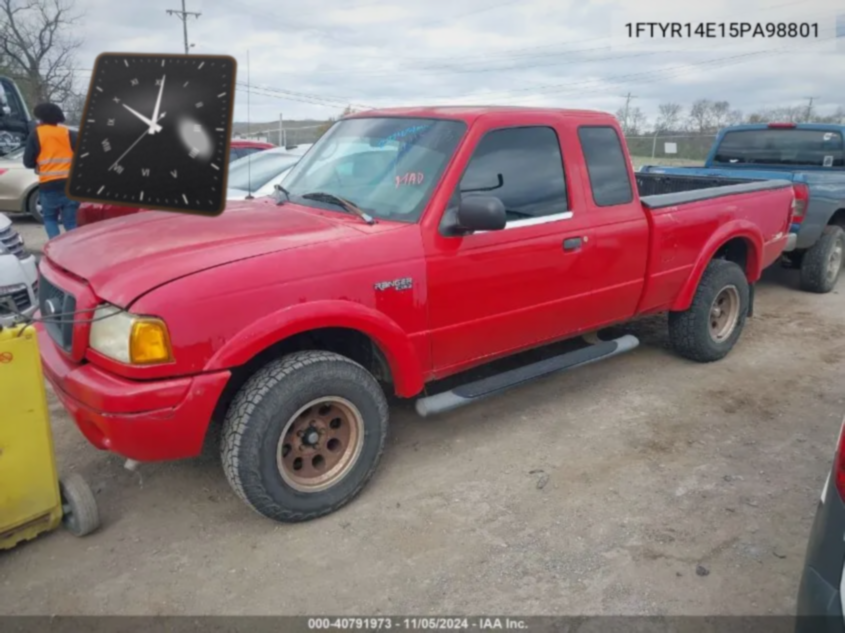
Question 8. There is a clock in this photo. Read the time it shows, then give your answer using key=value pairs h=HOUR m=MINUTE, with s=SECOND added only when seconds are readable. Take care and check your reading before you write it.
h=10 m=0 s=36
